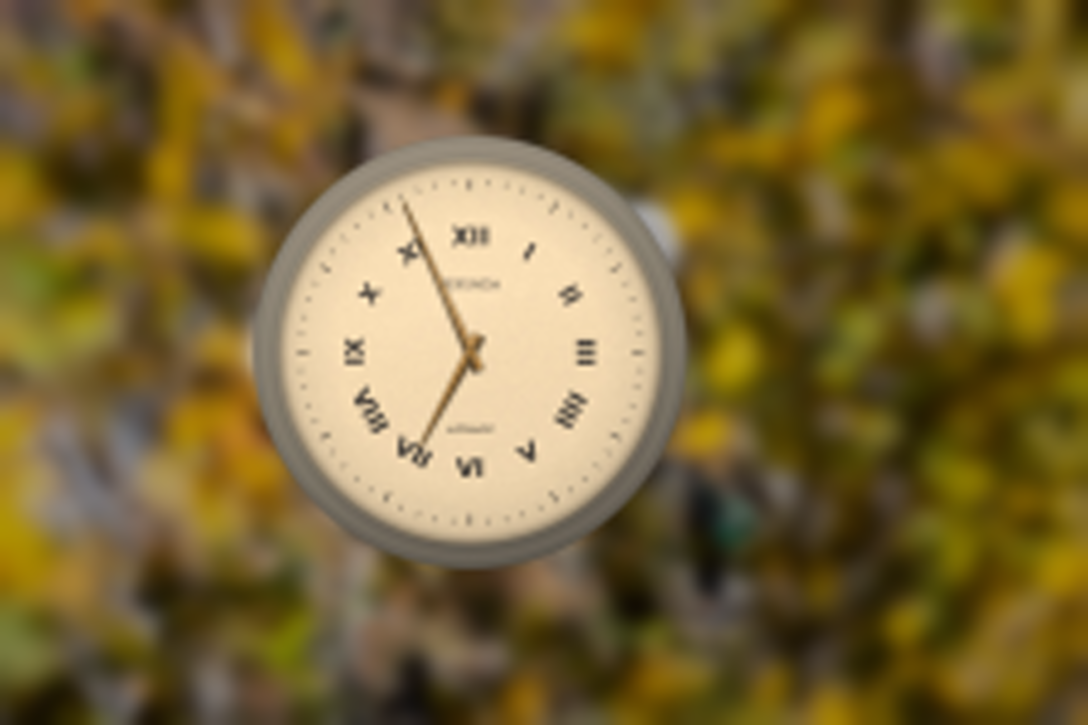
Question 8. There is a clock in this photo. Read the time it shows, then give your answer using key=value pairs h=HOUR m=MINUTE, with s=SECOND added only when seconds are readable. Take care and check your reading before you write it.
h=6 m=56
